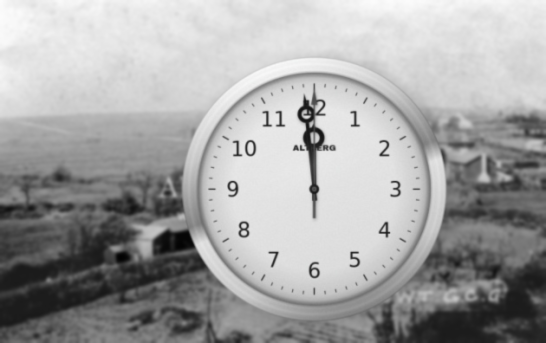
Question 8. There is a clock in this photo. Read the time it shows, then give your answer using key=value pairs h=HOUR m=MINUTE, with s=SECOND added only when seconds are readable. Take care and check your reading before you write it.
h=11 m=59 s=0
